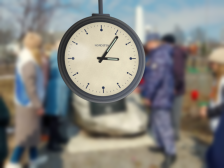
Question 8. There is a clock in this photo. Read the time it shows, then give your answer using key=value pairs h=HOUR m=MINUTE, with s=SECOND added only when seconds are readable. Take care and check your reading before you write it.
h=3 m=6
